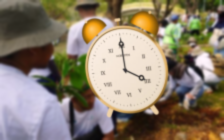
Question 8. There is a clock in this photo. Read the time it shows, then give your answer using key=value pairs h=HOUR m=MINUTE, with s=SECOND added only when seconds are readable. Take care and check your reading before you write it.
h=4 m=0
